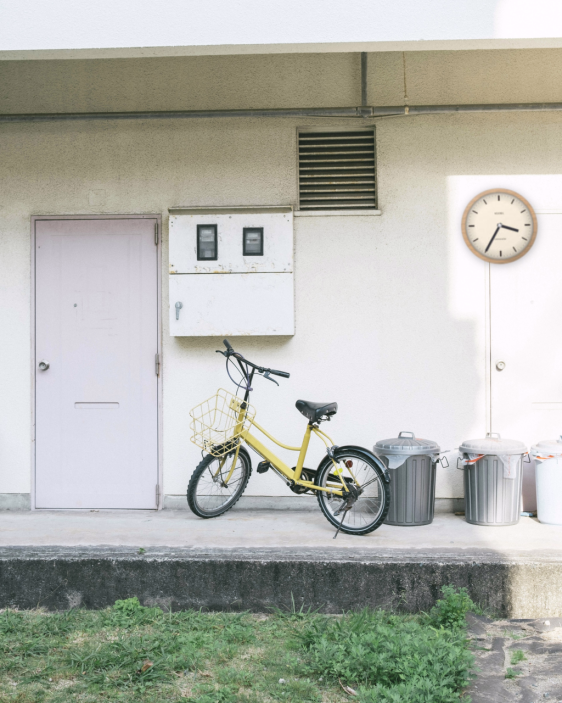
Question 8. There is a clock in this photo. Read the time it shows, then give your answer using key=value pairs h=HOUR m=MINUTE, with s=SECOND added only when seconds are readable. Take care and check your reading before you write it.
h=3 m=35
